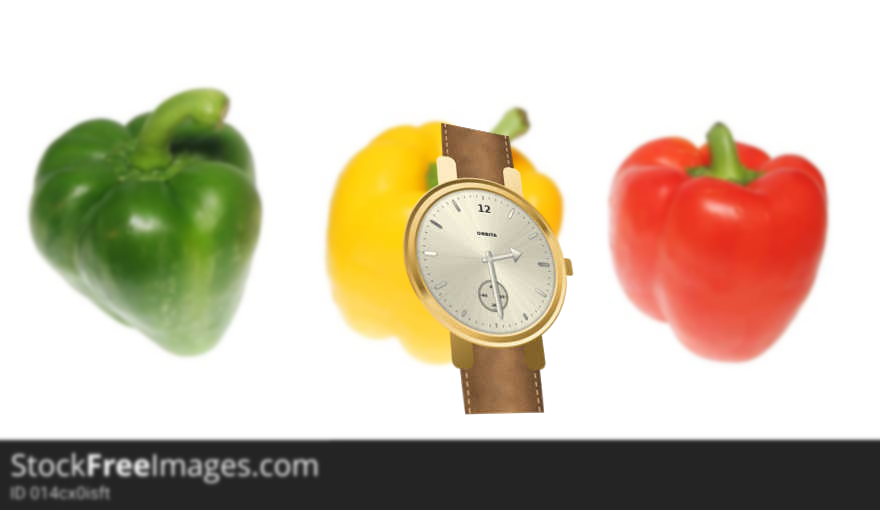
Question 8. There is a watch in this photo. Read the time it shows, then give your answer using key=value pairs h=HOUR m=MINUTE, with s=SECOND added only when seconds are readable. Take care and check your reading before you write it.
h=2 m=29
